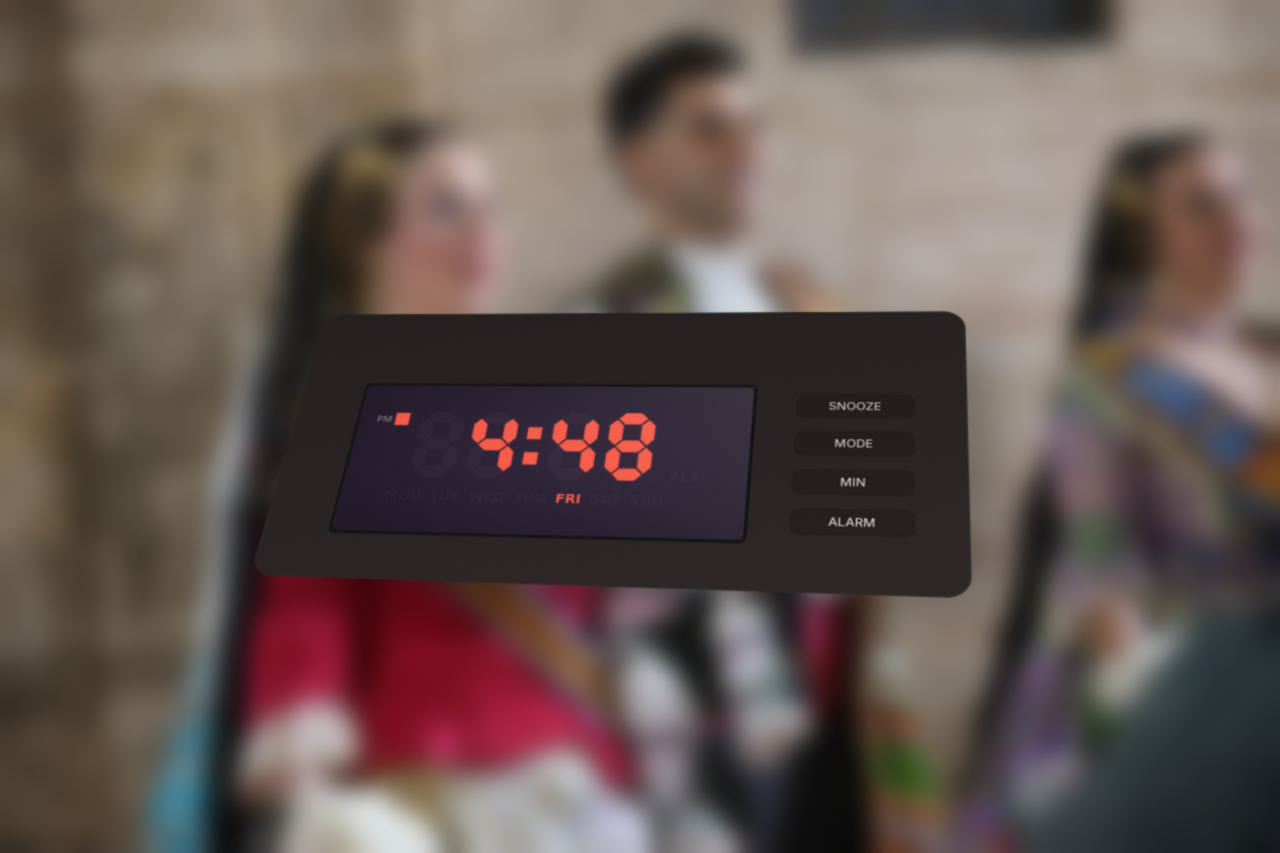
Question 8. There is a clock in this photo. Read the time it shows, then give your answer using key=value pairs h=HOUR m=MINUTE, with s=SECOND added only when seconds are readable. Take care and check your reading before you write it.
h=4 m=48
